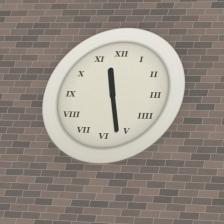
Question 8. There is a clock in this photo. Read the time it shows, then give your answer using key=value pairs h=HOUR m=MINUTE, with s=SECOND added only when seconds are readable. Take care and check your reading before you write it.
h=11 m=27
